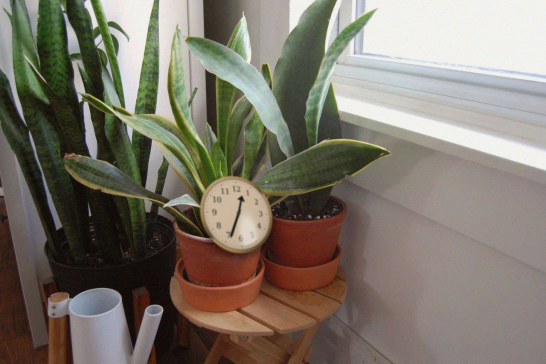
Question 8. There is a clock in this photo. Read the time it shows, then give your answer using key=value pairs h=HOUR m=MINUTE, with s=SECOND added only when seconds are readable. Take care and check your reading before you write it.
h=12 m=34
